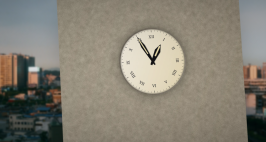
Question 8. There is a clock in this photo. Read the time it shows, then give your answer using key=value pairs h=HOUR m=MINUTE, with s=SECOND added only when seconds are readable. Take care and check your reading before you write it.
h=12 m=55
